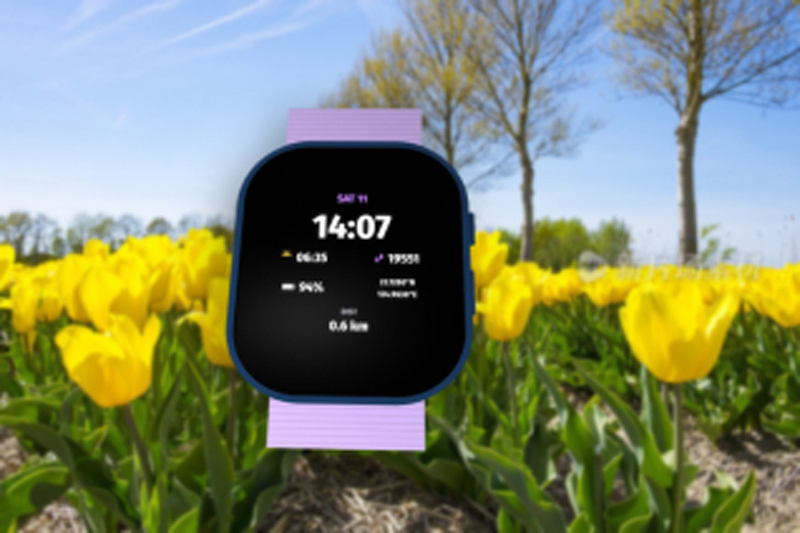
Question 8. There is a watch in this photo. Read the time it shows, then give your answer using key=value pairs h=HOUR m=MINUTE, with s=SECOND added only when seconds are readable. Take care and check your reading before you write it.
h=14 m=7
